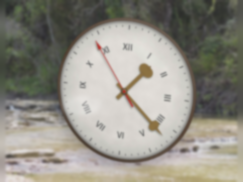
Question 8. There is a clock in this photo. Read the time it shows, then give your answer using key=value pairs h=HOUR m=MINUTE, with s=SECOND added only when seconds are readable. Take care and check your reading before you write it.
h=1 m=21 s=54
